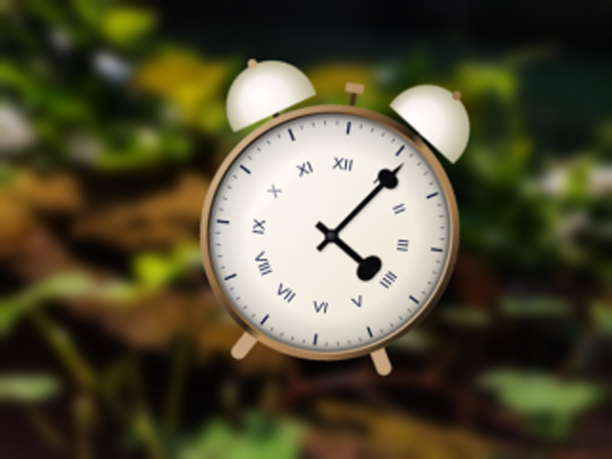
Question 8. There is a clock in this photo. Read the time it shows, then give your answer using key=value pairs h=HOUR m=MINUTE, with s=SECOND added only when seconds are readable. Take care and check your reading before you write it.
h=4 m=6
